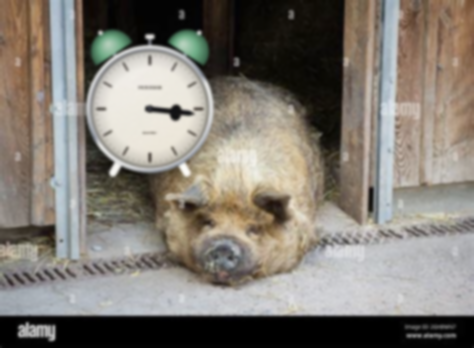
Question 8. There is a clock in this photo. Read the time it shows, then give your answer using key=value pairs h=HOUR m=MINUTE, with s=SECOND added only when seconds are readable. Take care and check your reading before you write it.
h=3 m=16
